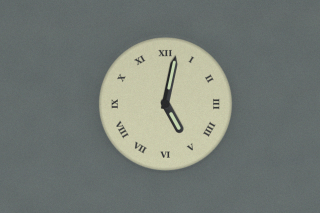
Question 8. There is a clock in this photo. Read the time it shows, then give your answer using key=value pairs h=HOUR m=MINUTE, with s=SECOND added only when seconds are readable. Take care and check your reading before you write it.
h=5 m=2
